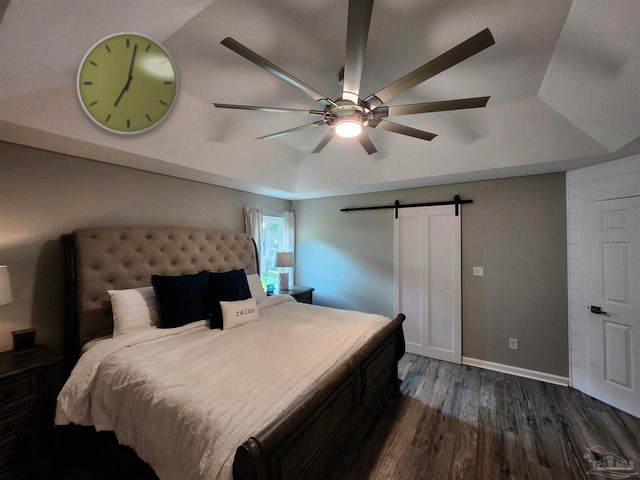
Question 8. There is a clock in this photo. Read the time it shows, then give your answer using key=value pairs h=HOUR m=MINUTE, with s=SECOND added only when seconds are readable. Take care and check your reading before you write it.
h=7 m=2
